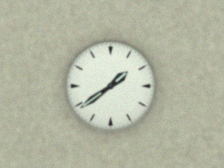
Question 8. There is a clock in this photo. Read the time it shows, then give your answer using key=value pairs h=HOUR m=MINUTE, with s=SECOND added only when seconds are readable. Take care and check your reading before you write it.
h=1 m=39
